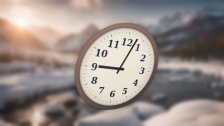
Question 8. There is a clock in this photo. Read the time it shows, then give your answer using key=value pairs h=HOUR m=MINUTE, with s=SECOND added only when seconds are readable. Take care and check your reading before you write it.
h=9 m=3
